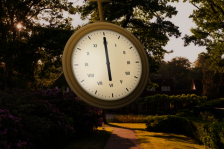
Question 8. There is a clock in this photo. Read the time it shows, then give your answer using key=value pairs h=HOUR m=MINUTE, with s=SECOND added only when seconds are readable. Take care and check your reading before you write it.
h=6 m=0
